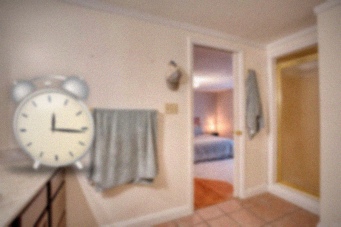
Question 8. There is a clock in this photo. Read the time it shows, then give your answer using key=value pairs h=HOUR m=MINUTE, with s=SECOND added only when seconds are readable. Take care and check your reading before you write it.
h=12 m=16
